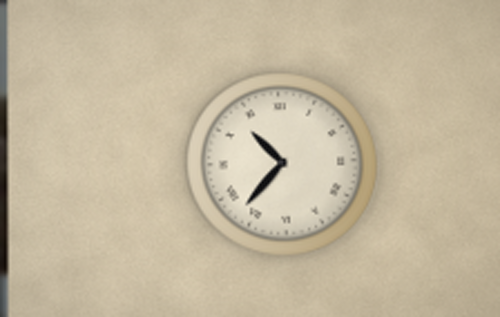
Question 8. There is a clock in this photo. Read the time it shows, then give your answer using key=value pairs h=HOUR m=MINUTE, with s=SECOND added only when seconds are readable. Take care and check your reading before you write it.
h=10 m=37
